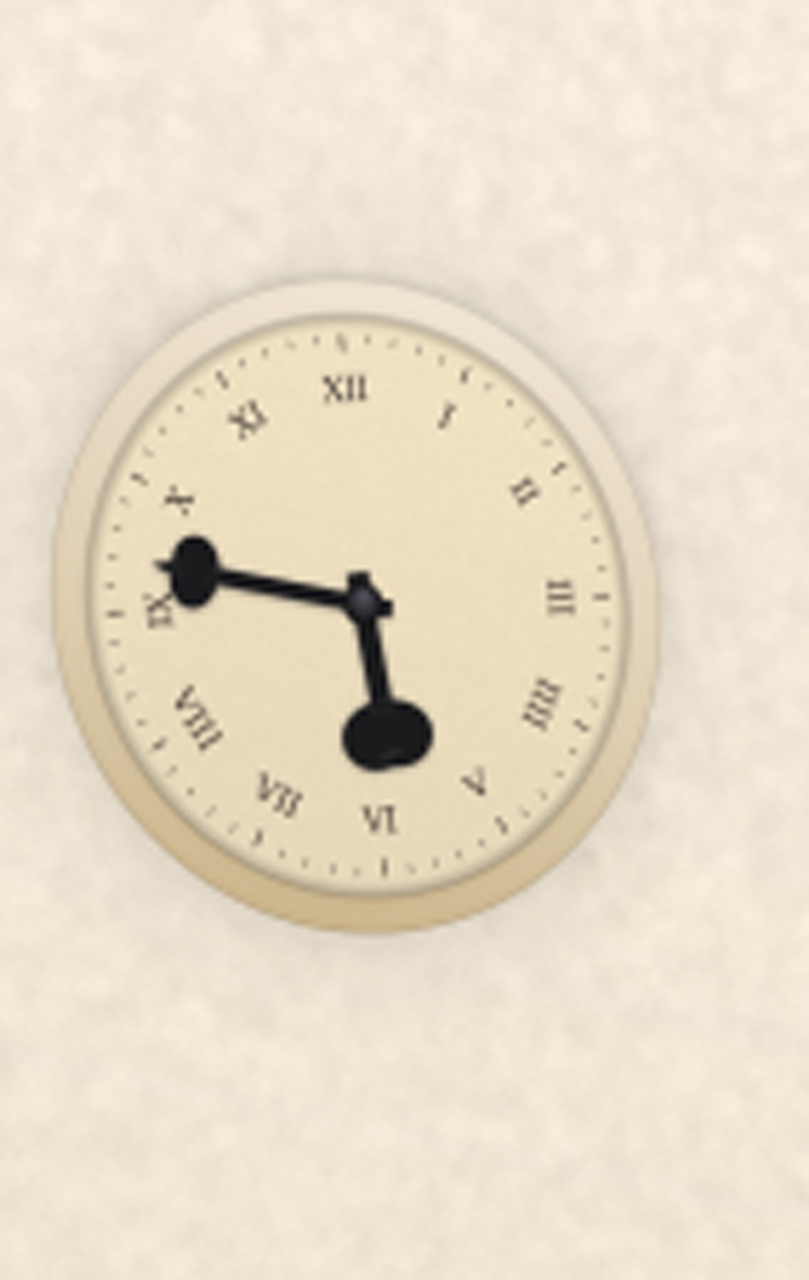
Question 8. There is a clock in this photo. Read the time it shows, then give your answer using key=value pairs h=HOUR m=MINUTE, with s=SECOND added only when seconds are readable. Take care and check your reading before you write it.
h=5 m=47
